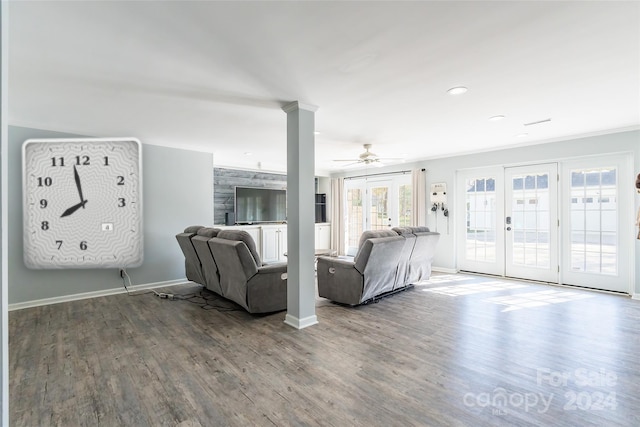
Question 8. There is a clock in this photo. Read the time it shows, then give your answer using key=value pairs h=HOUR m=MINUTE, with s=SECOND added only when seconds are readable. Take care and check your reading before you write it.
h=7 m=58
